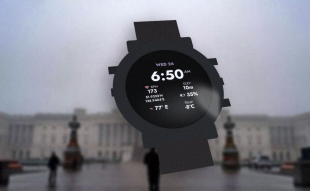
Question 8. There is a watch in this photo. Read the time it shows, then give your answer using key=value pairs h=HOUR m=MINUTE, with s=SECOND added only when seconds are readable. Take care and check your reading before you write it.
h=6 m=50
